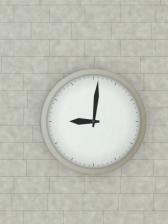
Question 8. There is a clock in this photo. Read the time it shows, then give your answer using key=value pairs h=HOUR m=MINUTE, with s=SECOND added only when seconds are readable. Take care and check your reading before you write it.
h=9 m=1
